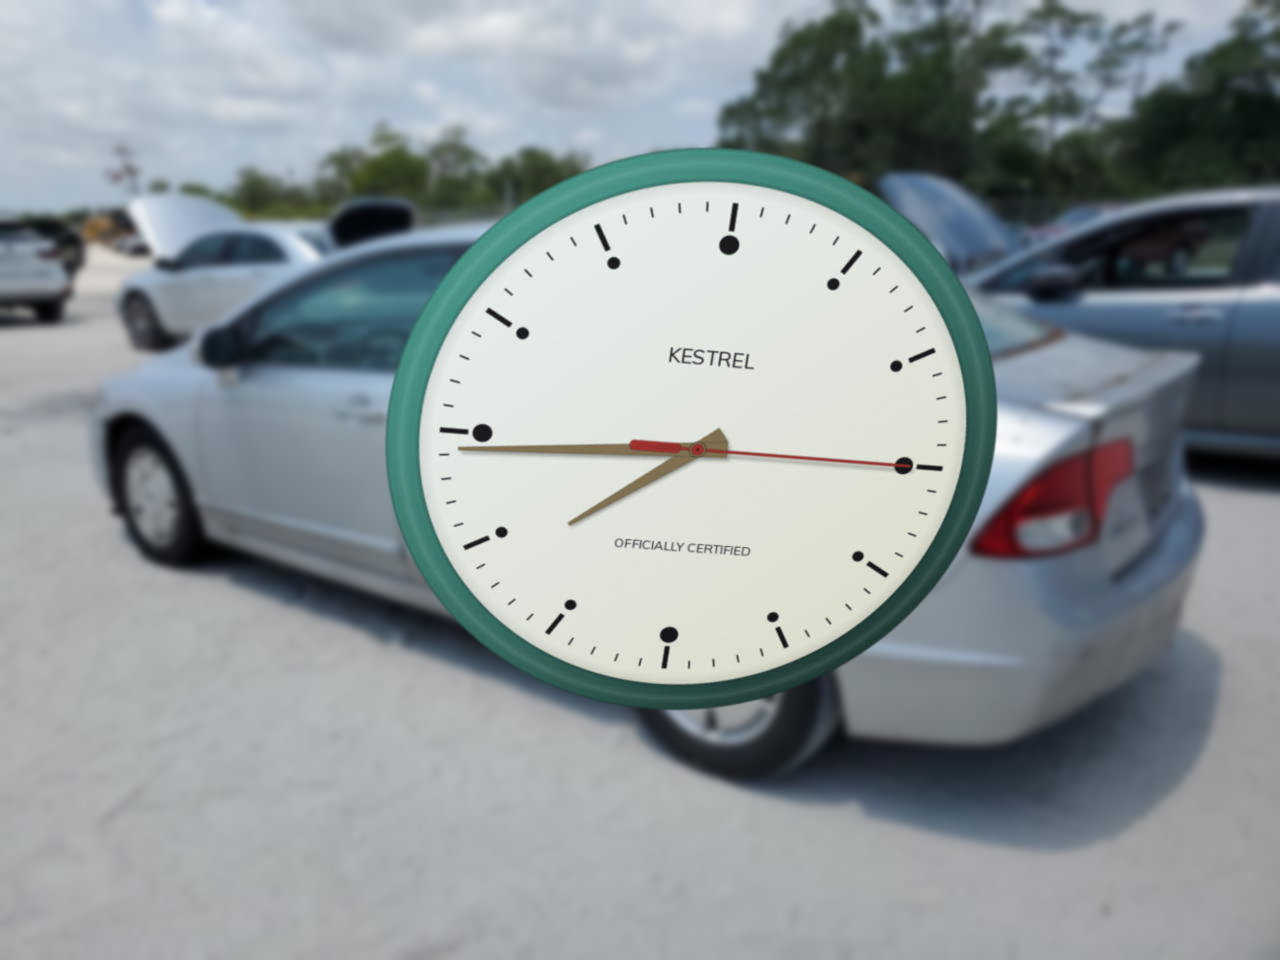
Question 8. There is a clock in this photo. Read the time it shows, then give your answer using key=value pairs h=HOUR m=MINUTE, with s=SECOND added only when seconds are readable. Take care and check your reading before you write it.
h=7 m=44 s=15
